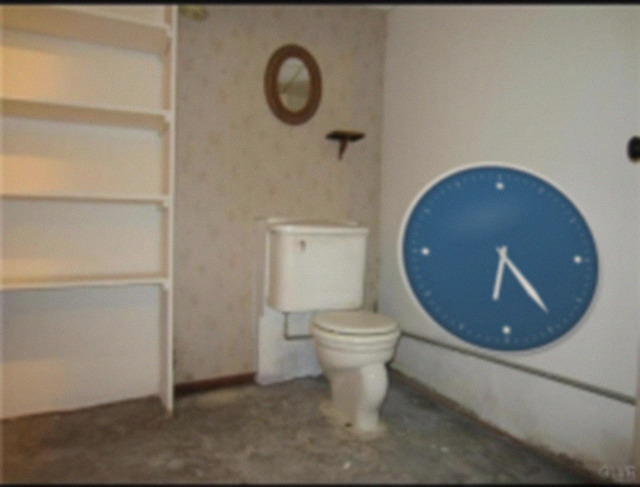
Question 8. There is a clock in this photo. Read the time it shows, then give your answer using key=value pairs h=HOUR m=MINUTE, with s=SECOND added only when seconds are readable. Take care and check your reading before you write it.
h=6 m=24
